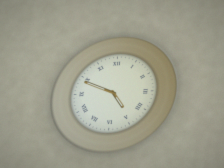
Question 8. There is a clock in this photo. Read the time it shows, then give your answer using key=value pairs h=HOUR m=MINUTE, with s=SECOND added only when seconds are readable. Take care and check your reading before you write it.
h=4 m=49
